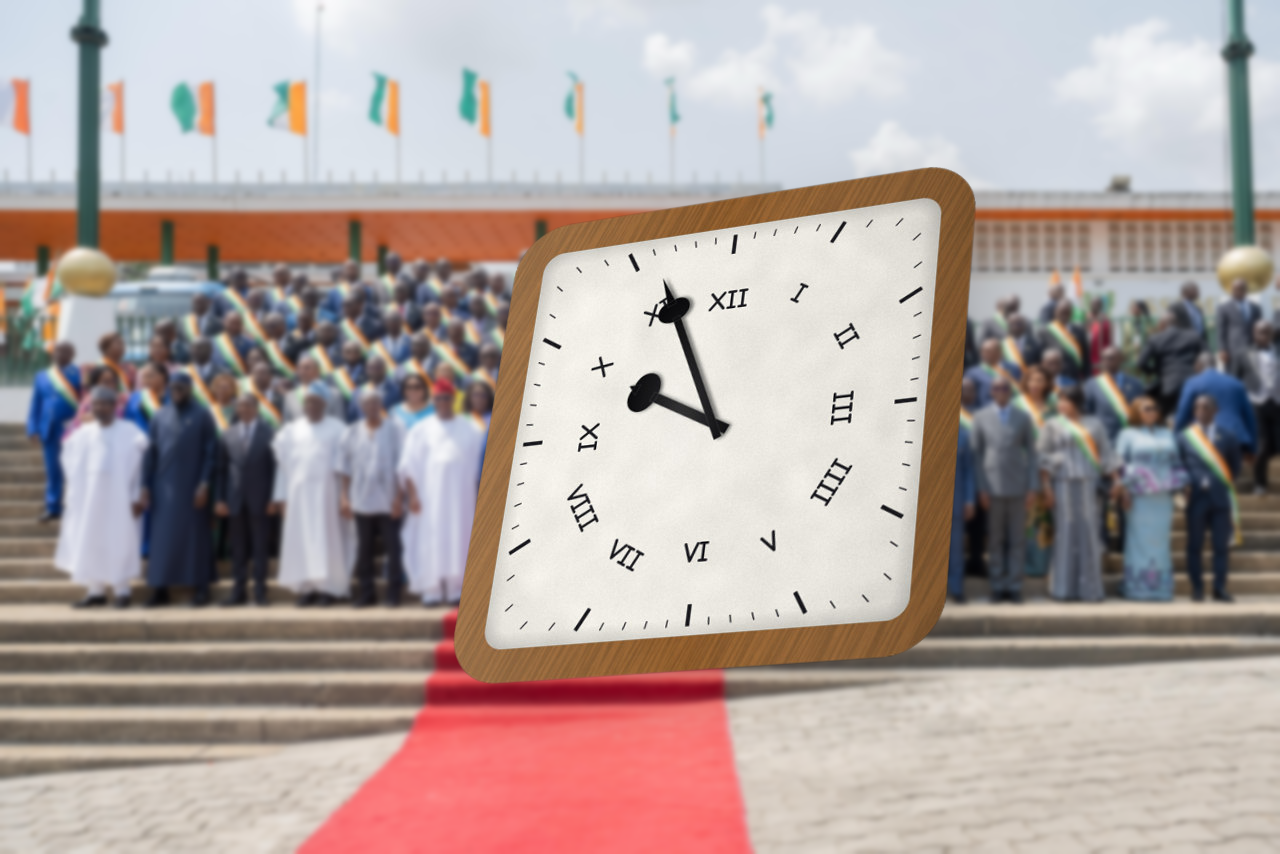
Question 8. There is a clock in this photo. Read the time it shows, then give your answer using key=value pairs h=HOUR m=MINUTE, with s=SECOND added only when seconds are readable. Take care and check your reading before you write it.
h=9 m=56
